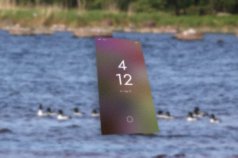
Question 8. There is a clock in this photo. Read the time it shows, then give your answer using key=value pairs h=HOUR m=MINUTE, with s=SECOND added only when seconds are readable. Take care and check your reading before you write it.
h=4 m=12
